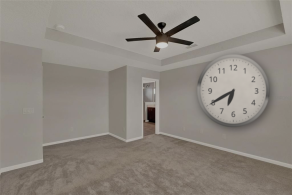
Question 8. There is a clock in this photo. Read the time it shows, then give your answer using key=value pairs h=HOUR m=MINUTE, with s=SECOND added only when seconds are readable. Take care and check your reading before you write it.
h=6 m=40
